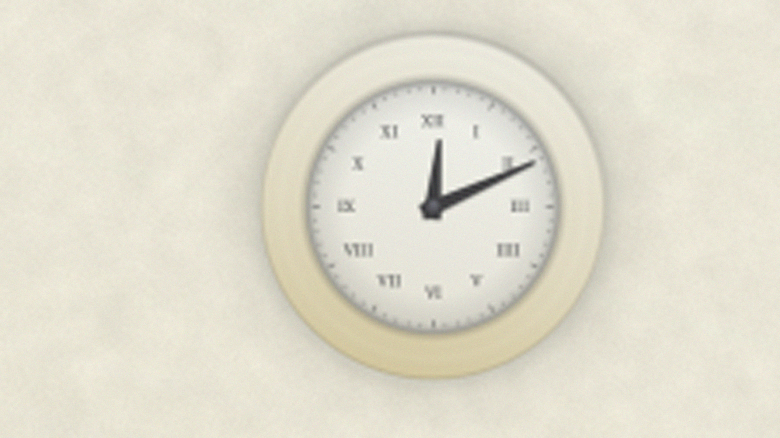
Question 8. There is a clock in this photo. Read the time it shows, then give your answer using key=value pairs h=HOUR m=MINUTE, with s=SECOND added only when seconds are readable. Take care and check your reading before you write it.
h=12 m=11
